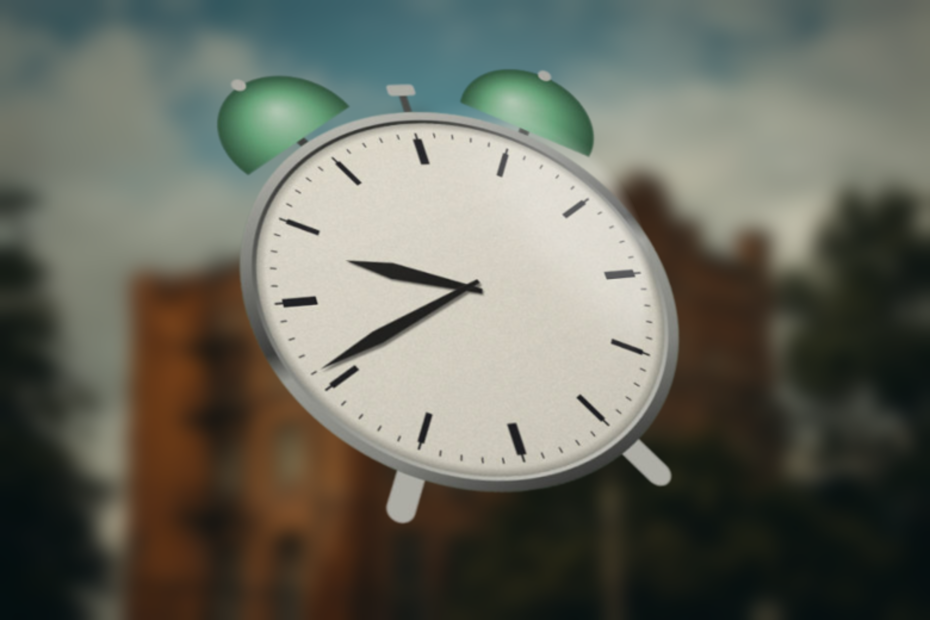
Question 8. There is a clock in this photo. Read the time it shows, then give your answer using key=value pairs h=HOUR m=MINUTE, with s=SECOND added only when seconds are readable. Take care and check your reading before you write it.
h=9 m=41
